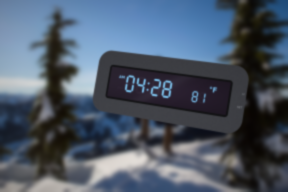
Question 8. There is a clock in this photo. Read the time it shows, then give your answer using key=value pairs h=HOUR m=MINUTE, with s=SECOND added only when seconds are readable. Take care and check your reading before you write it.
h=4 m=28
